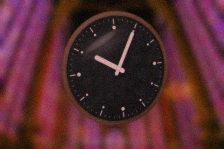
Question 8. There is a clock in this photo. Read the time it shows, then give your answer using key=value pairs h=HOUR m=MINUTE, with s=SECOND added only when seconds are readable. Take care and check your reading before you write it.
h=10 m=5
